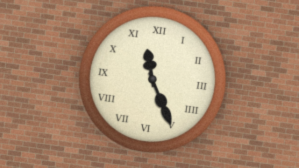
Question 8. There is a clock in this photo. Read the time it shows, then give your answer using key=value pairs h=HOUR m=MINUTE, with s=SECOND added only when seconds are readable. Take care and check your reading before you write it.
h=11 m=25
